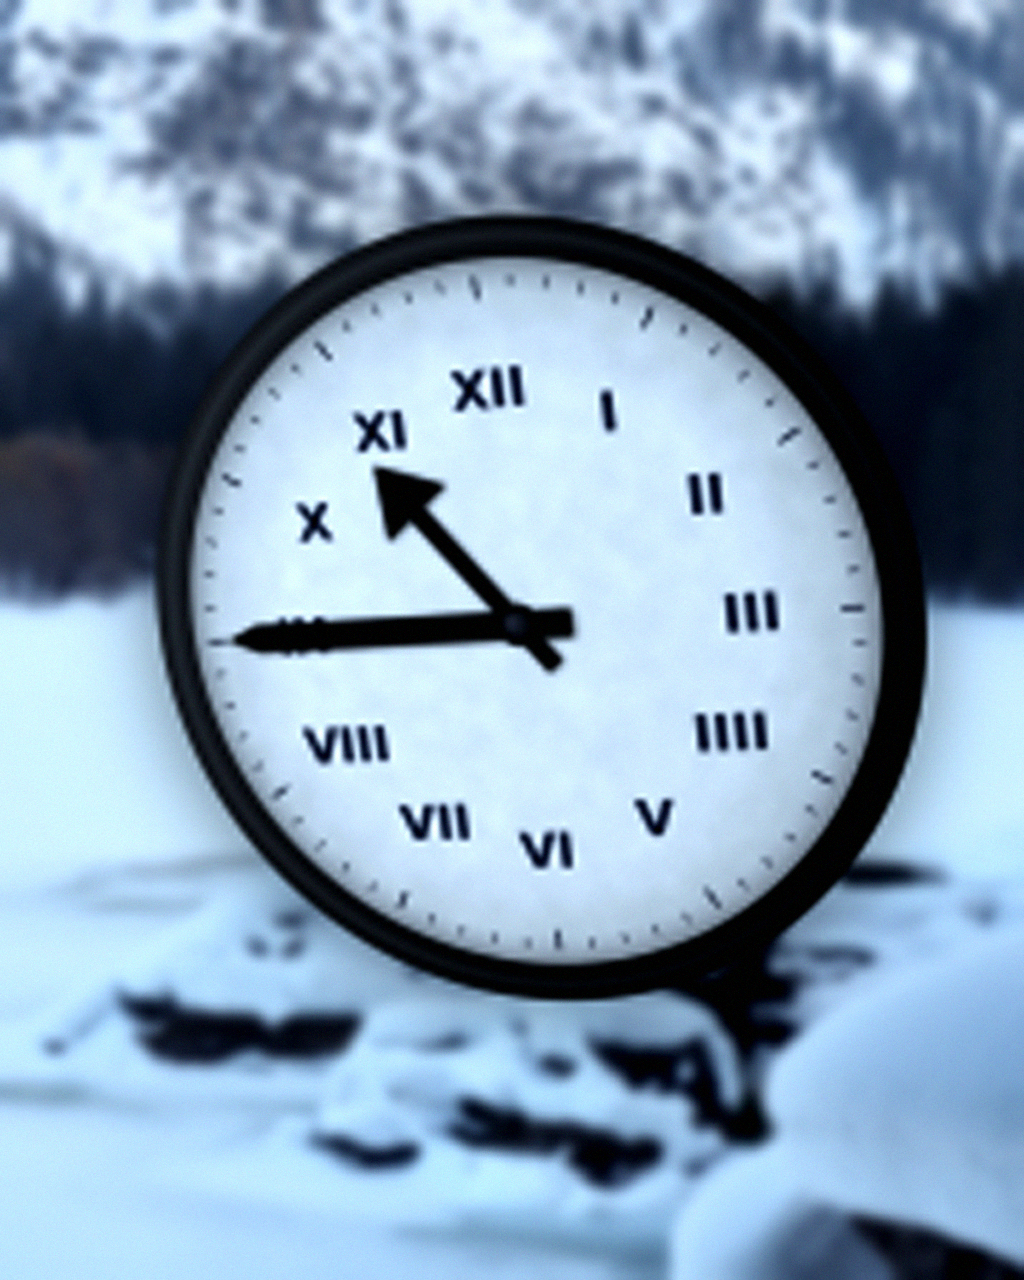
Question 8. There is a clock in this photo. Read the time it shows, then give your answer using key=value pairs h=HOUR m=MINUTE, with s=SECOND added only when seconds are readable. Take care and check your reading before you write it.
h=10 m=45
